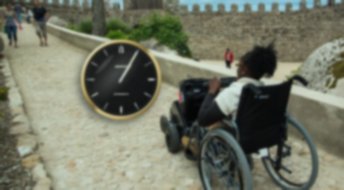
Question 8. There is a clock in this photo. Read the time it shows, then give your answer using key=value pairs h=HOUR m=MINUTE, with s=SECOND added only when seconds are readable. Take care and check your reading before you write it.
h=1 m=5
